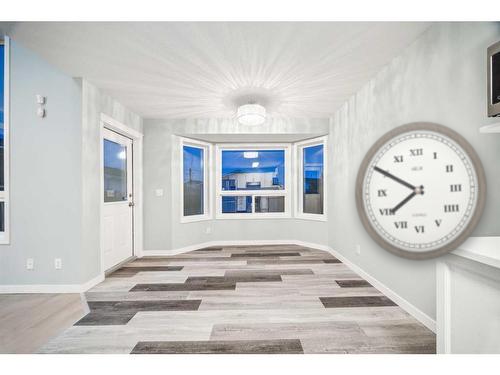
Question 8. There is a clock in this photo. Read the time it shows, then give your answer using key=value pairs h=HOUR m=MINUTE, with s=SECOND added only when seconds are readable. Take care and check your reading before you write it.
h=7 m=50
